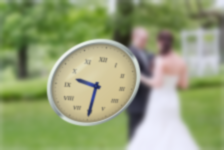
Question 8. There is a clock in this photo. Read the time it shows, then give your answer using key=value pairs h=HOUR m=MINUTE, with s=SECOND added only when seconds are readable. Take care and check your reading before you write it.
h=9 m=30
